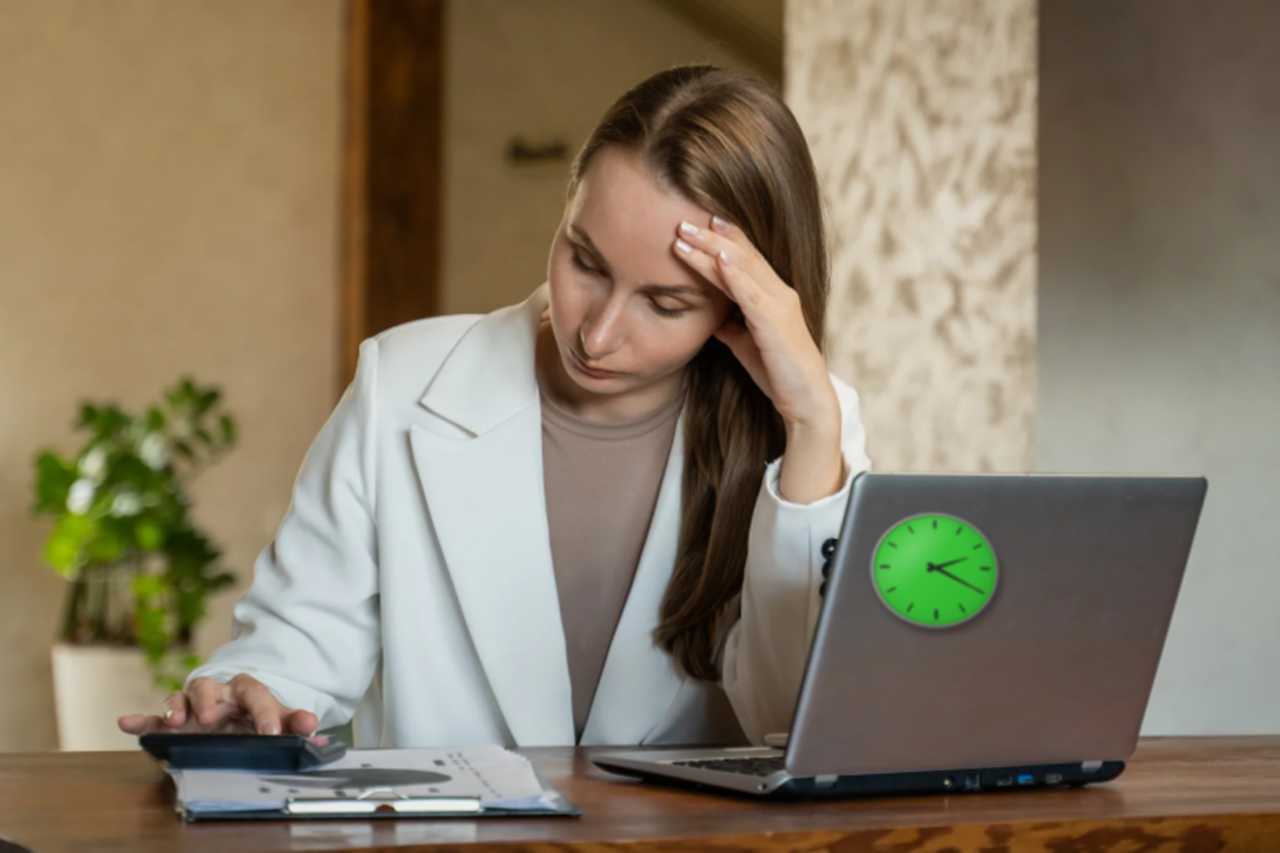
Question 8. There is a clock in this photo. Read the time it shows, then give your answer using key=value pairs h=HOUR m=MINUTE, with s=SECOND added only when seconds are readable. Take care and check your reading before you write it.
h=2 m=20
